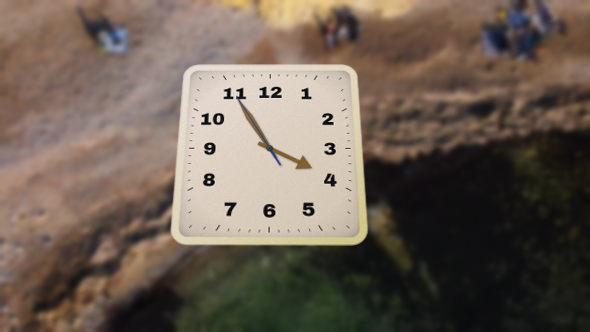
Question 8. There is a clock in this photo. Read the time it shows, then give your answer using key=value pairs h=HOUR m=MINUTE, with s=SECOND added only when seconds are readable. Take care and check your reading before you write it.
h=3 m=54 s=55
